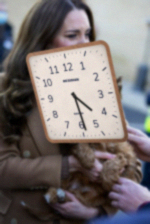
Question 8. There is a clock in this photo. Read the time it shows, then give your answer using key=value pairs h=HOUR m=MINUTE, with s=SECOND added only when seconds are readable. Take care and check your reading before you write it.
h=4 m=29
